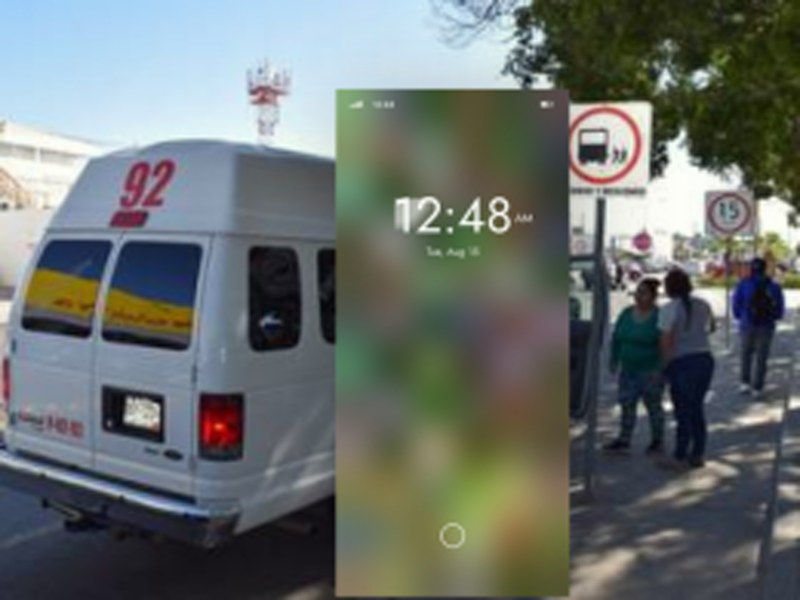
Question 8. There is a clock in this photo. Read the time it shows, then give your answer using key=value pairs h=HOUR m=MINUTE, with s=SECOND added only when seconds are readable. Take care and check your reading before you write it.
h=12 m=48
